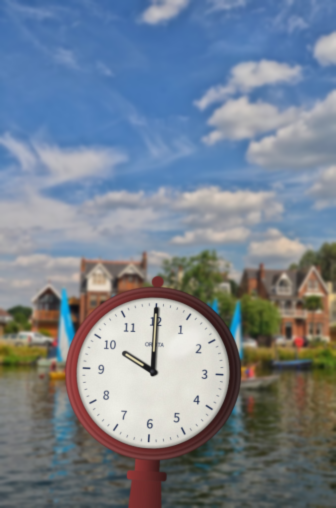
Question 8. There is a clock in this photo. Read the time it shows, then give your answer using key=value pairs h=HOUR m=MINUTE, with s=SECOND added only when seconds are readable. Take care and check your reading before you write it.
h=10 m=0
